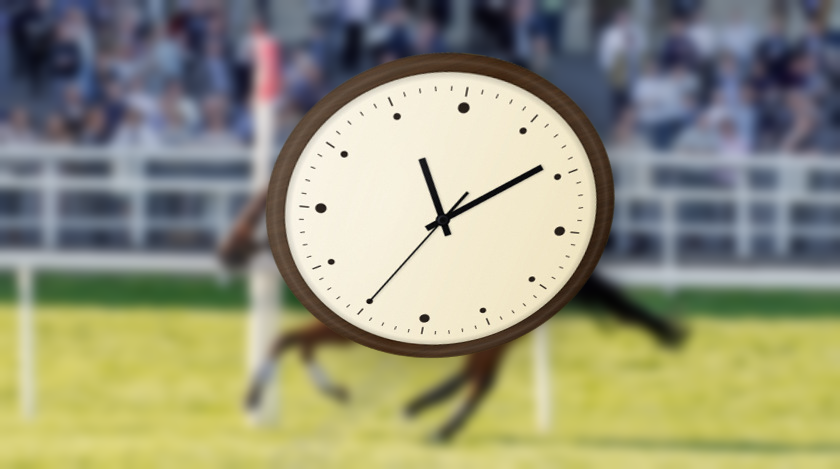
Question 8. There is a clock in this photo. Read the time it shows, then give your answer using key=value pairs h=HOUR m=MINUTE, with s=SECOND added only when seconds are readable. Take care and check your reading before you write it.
h=11 m=8 s=35
